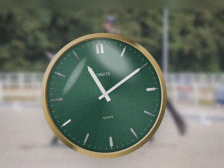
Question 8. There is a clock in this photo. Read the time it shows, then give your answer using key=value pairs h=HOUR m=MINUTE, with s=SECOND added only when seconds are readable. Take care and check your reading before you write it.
h=11 m=10
